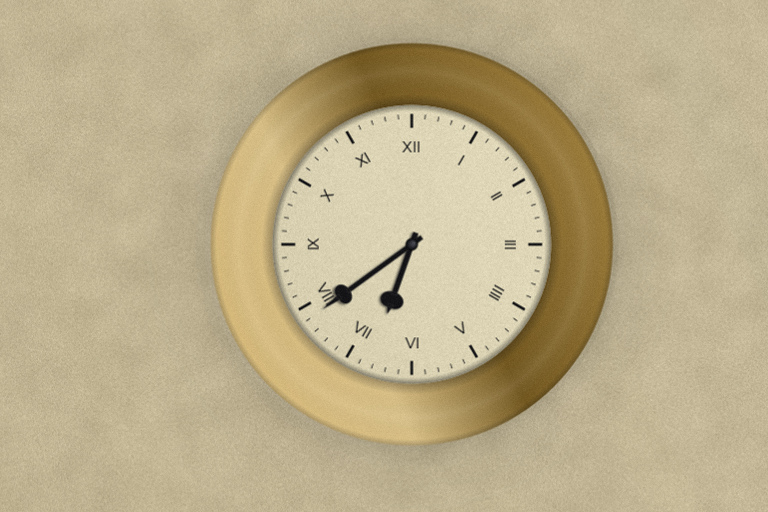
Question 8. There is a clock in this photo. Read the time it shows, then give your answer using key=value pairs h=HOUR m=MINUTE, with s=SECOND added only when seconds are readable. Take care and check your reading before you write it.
h=6 m=39
